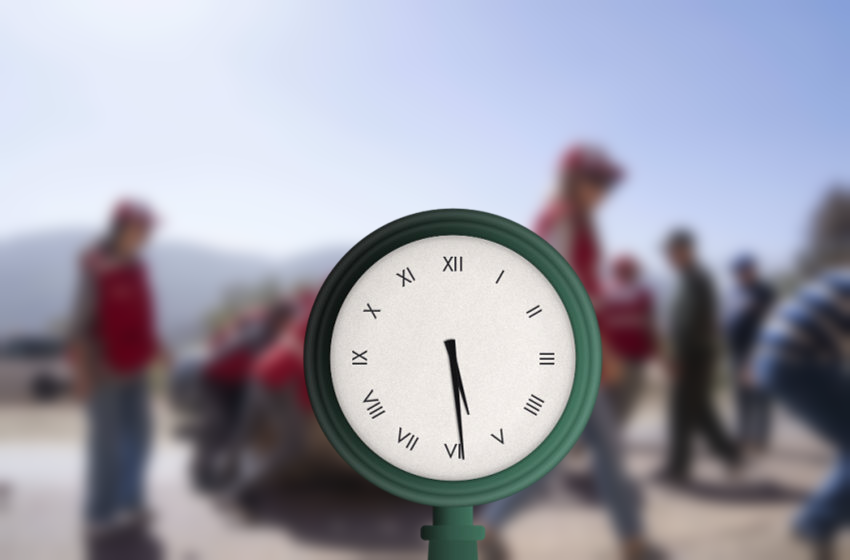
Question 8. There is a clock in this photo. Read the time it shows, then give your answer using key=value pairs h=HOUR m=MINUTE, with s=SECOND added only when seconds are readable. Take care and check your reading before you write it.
h=5 m=29
